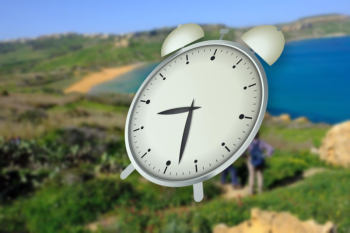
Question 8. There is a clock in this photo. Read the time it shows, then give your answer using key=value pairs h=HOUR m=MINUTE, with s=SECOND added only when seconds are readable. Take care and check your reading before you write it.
h=8 m=28
